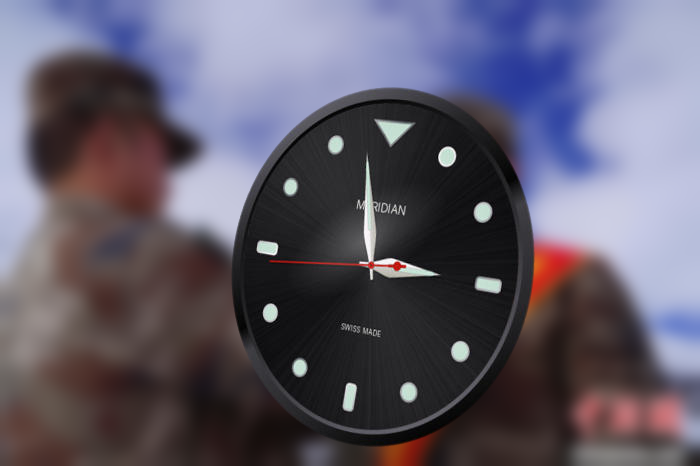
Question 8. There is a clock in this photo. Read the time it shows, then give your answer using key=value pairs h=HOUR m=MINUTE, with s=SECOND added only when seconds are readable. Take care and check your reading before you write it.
h=2 m=57 s=44
